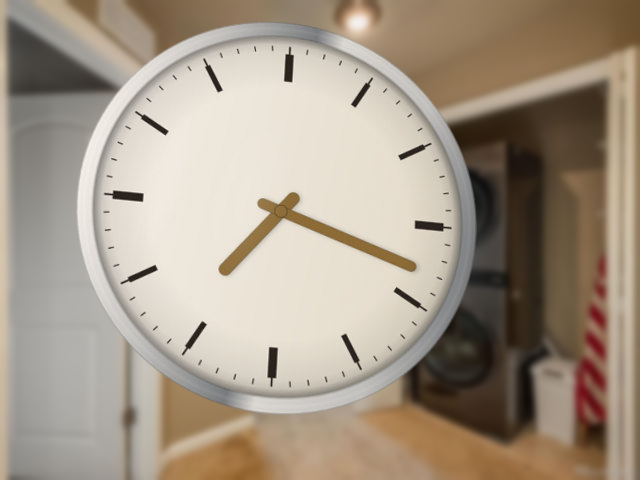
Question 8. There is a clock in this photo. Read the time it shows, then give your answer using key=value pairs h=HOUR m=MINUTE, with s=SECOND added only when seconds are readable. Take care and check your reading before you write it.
h=7 m=18
